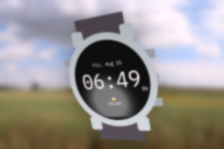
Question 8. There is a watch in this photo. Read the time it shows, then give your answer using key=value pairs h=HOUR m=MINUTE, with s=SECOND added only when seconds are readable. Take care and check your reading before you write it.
h=6 m=49
